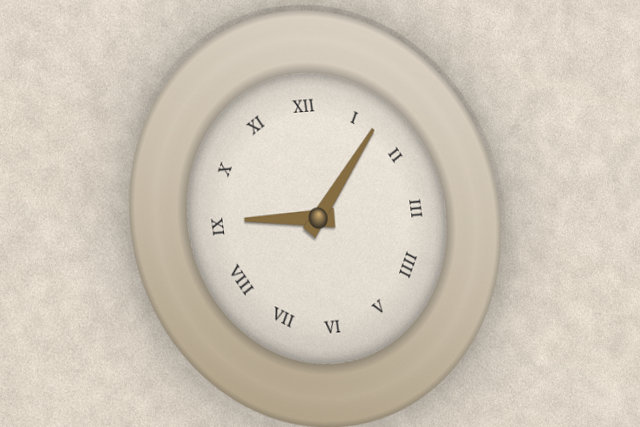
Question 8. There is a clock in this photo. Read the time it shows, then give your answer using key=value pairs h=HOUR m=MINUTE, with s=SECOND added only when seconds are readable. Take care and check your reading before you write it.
h=9 m=7
